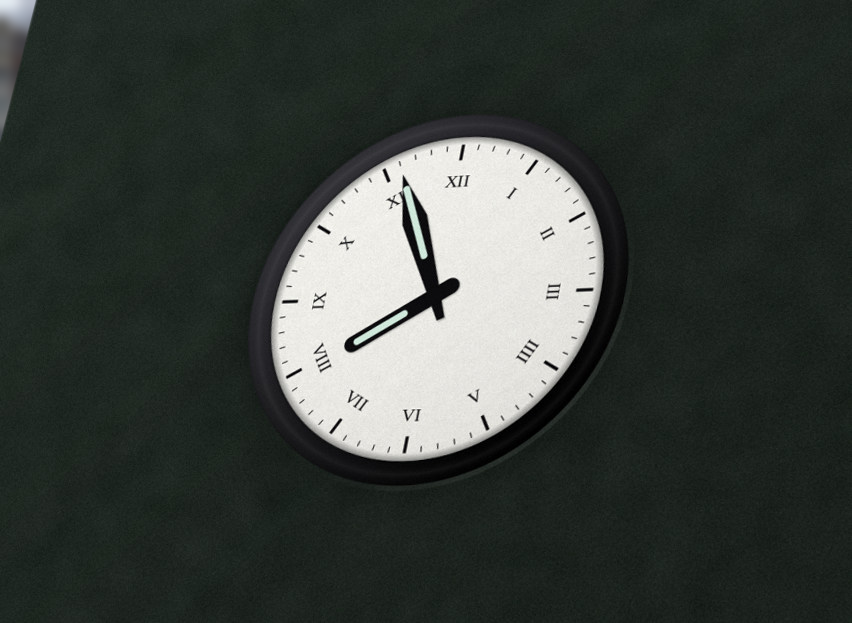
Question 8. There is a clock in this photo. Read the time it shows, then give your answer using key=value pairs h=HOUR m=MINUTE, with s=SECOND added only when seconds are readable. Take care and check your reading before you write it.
h=7 m=56
